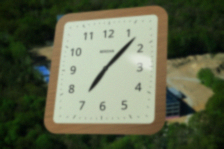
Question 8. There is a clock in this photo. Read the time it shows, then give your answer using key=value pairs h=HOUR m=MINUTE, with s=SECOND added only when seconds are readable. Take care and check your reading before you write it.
h=7 m=7
